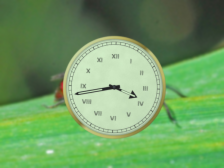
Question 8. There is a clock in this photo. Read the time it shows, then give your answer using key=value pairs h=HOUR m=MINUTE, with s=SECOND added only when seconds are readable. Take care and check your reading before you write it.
h=3 m=43
